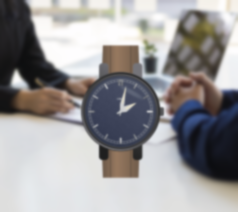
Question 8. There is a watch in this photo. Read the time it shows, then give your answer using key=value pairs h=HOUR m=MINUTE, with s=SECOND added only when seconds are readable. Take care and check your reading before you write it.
h=2 m=2
